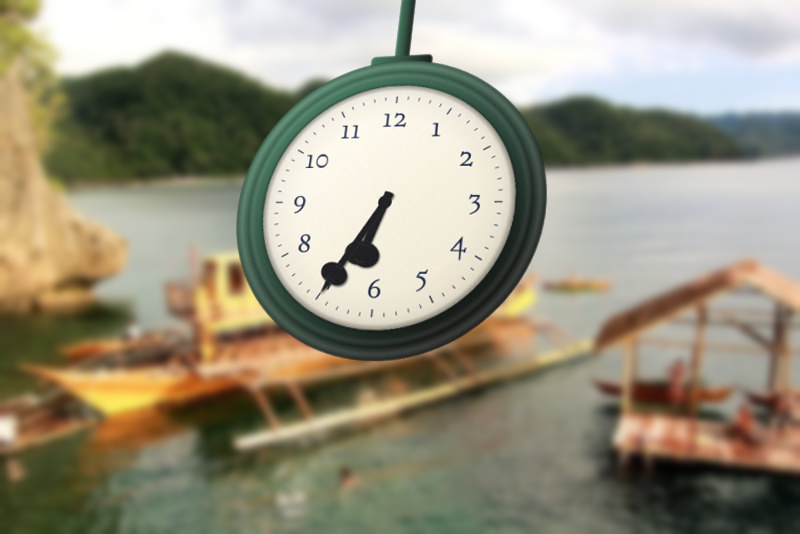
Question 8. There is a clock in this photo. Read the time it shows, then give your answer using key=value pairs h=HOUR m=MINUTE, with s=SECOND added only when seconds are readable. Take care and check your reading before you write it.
h=6 m=35
